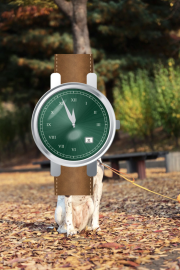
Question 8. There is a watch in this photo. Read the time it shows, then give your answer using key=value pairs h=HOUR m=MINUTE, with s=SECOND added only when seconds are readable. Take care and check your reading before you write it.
h=11 m=56
